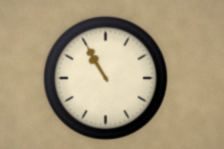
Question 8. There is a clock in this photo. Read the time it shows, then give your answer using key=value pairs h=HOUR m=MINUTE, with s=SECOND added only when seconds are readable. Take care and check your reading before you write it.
h=10 m=55
